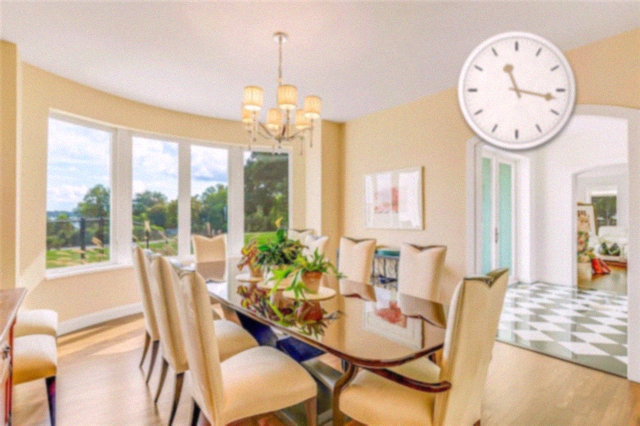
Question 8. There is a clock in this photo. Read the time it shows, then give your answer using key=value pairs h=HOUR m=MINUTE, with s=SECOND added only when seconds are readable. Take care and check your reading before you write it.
h=11 m=17
